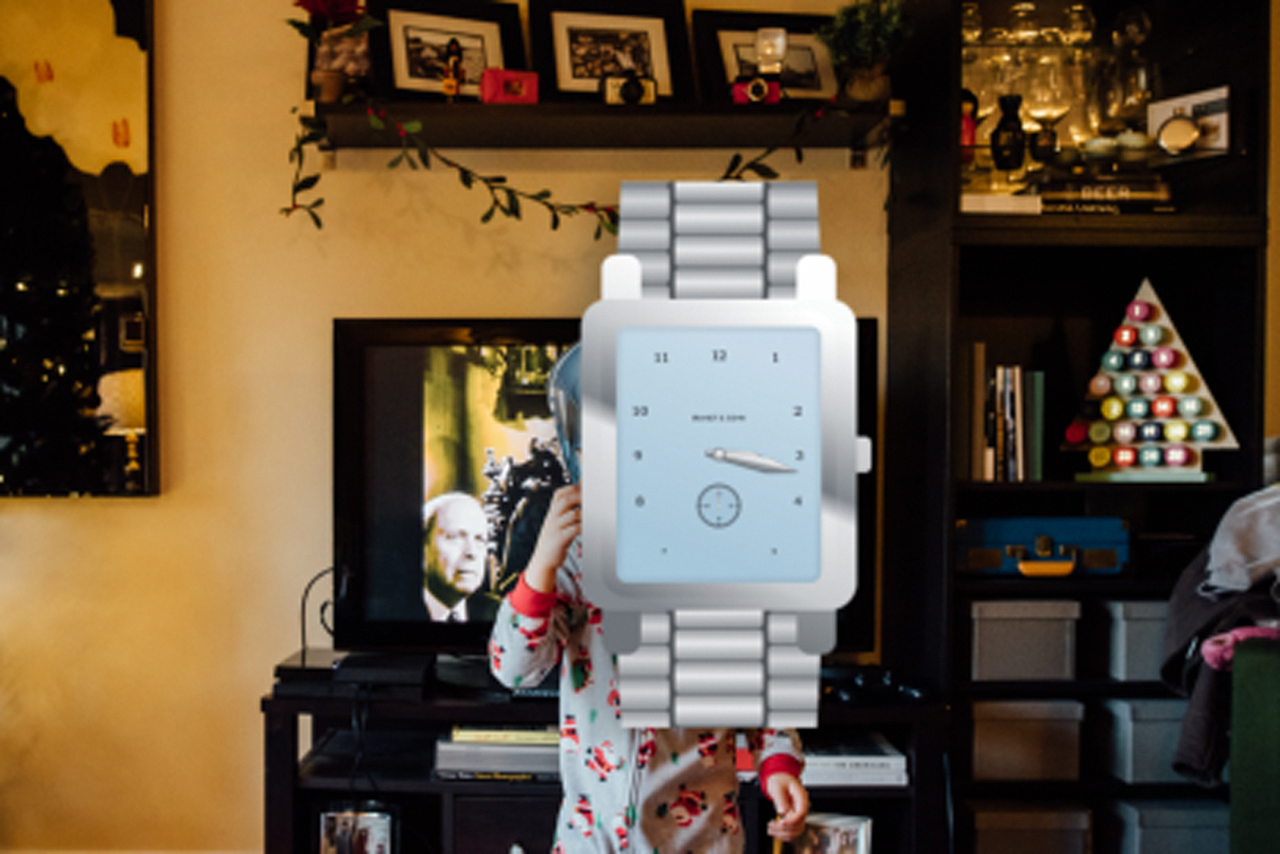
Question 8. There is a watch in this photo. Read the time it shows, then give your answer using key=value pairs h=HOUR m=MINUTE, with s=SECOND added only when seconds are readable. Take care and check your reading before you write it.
h=3 m=17
